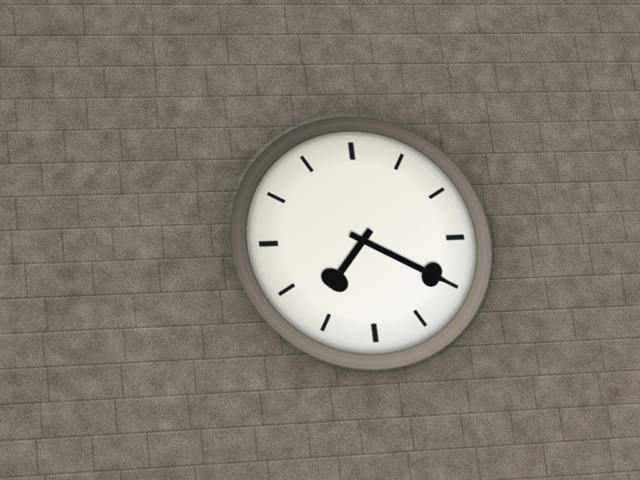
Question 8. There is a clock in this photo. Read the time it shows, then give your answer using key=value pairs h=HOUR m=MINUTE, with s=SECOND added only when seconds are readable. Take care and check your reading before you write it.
h=7 m=20
